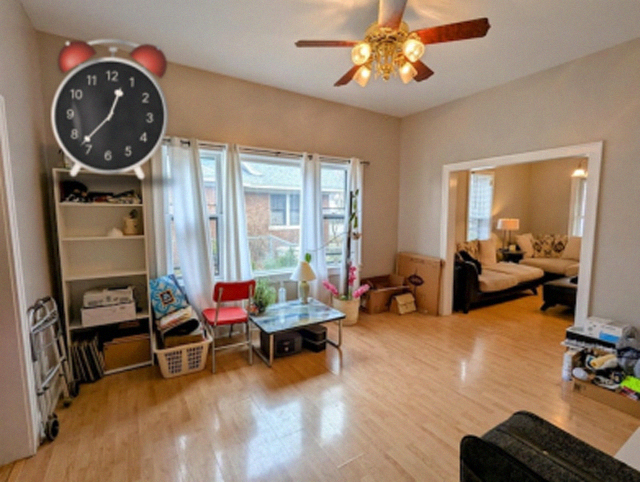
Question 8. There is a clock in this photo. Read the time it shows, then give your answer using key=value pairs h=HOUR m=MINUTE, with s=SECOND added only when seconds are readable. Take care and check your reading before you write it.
h=12 m=37
